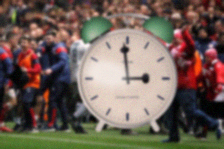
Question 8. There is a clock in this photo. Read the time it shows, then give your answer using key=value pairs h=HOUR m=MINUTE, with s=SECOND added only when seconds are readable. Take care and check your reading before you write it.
h=2 m=59
